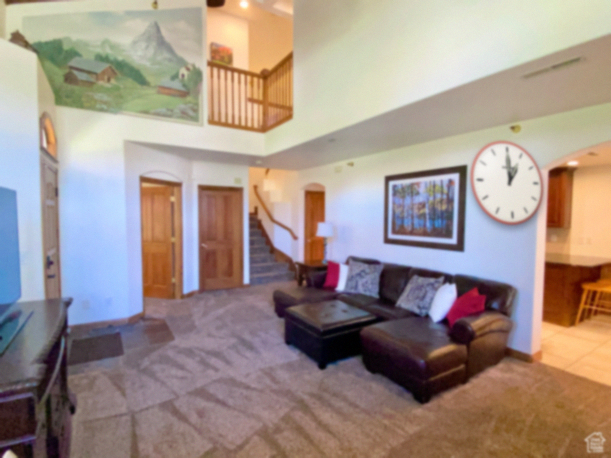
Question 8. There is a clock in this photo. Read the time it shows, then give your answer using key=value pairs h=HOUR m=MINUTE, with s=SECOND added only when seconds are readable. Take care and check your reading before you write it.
h=1 m=0
